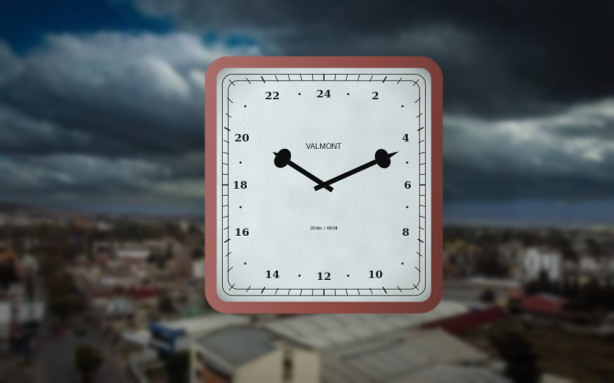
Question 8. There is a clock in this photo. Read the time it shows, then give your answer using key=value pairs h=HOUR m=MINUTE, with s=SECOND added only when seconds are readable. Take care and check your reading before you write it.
h=20 m=11
